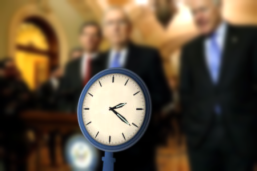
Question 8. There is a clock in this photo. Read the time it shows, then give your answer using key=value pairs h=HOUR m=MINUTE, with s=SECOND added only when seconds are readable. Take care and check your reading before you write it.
h=2 m=21
